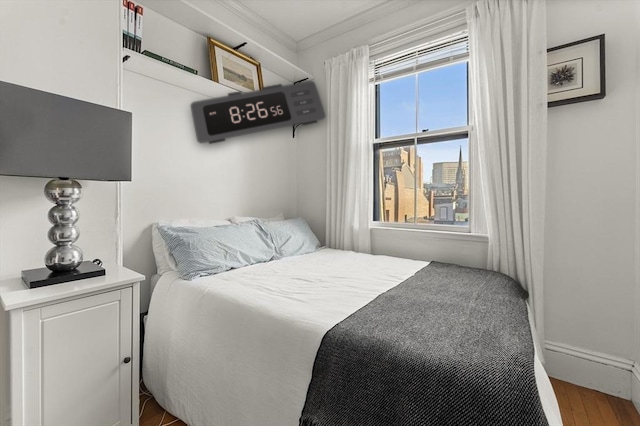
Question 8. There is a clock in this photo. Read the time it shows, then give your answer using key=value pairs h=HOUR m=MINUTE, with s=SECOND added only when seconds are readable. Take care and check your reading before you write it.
h=8 m=26 s=56
